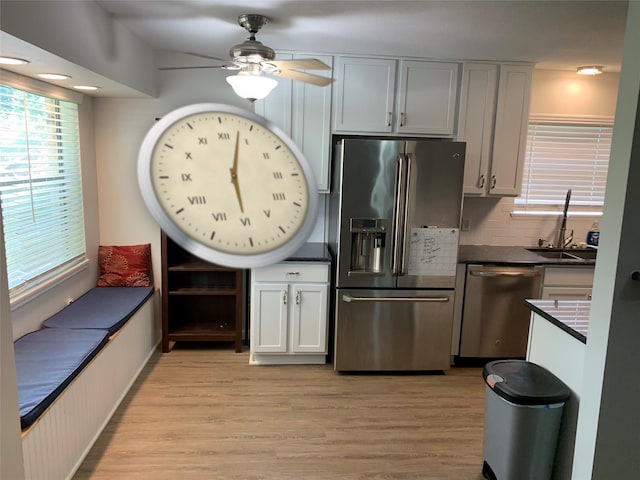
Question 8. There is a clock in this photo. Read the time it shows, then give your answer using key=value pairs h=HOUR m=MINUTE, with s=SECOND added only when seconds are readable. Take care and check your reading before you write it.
h=6 m=3
